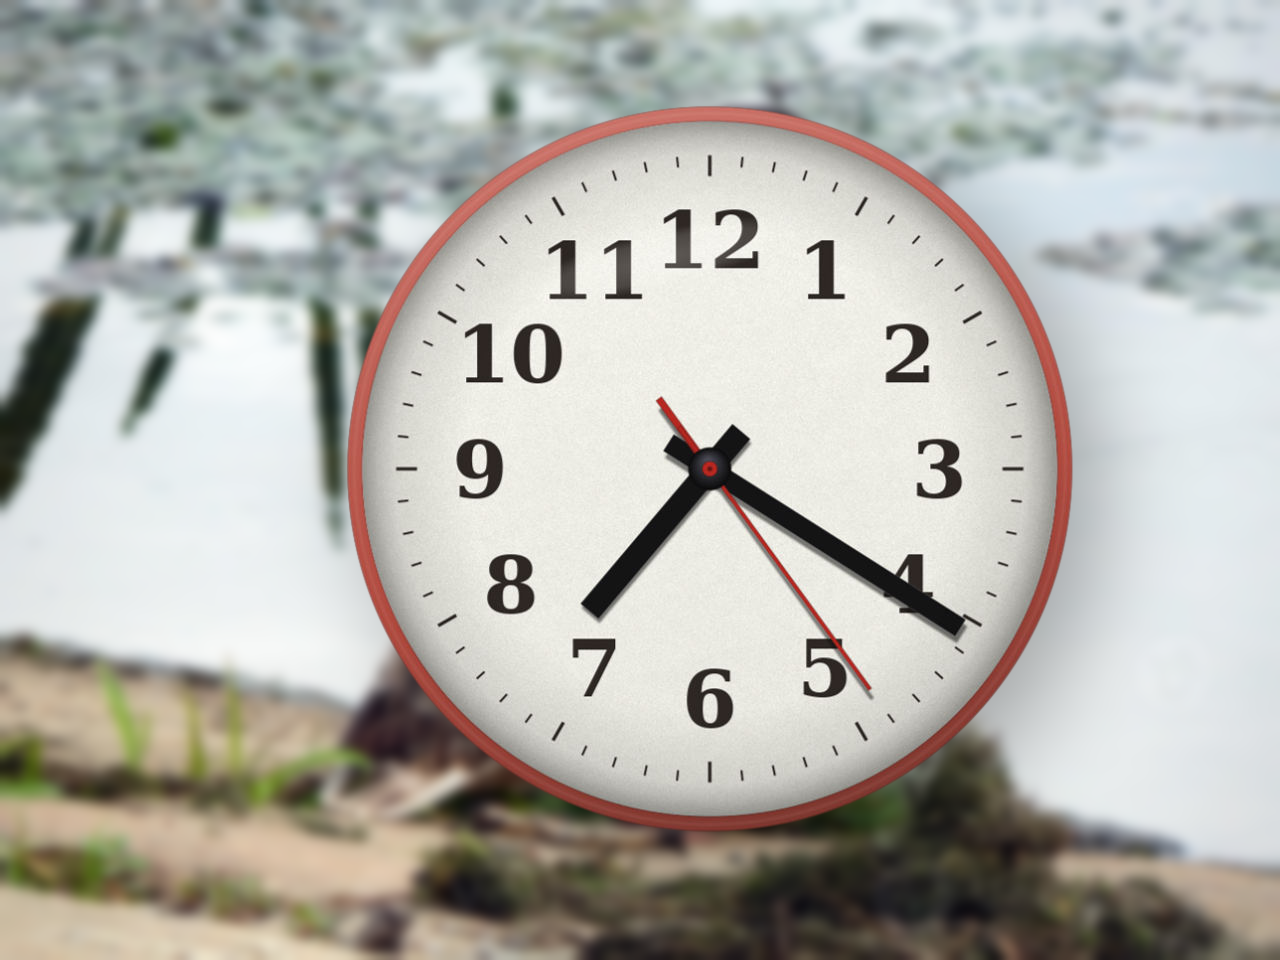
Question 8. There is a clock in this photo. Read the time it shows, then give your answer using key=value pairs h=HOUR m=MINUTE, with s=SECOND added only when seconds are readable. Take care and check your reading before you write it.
h=7 m=20 s=24
